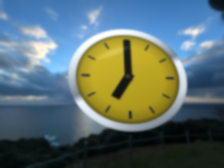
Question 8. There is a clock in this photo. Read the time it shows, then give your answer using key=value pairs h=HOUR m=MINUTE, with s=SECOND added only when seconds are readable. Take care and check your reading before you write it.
h=7 m=0
